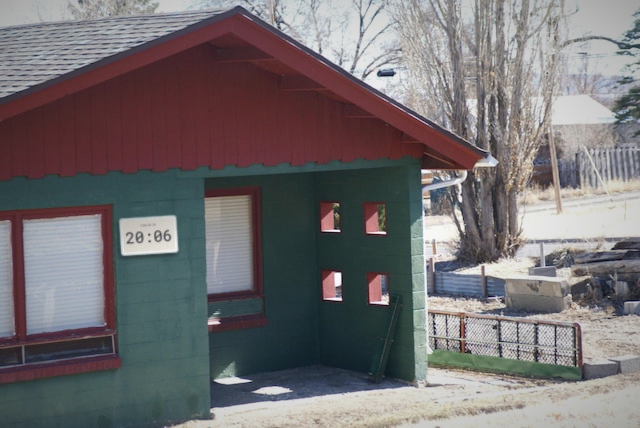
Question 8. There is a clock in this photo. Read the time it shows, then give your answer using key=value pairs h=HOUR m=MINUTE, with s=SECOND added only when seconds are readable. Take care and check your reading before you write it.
h=20 m=6
